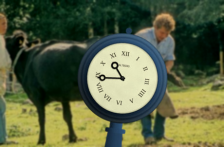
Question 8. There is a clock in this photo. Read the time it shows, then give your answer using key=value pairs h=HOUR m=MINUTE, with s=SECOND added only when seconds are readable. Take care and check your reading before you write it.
h=10 m=44
